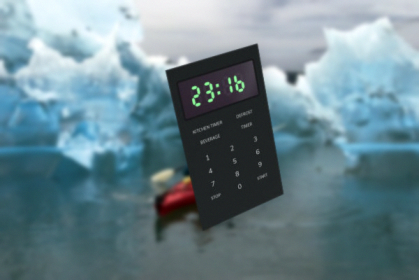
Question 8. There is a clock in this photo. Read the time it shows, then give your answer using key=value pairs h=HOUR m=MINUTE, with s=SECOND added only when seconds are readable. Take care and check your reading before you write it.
h=23 m=16
